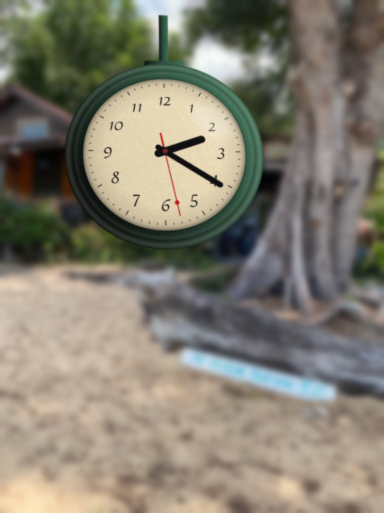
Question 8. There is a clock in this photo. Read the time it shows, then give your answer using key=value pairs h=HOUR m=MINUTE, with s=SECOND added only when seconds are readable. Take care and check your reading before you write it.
h=2 m=20 s=28
